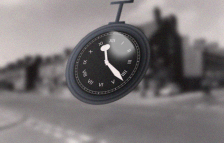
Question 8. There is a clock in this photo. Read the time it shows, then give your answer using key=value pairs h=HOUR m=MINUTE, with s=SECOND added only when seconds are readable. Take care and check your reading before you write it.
h=11 m=22
